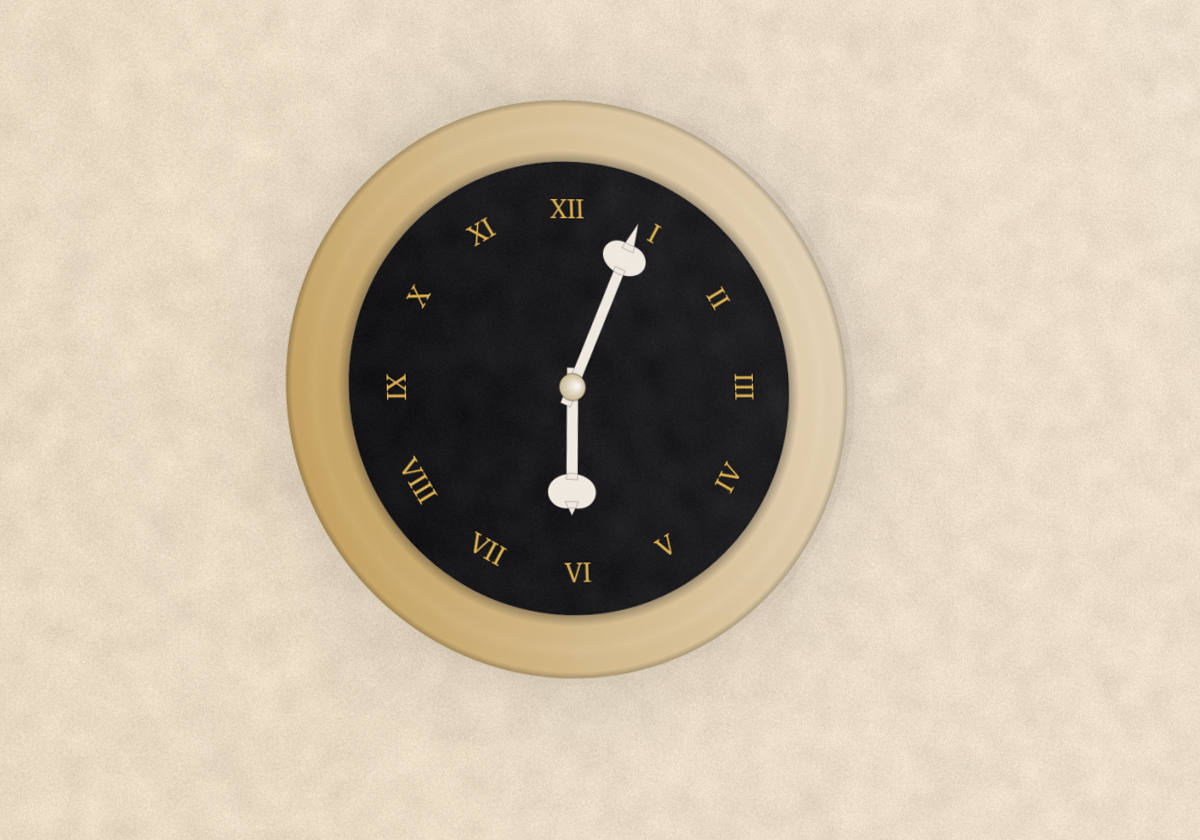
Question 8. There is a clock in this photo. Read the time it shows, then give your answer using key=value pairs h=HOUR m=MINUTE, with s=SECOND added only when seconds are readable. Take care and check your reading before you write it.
h=6 m=4
